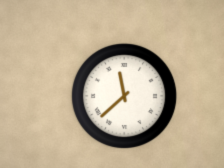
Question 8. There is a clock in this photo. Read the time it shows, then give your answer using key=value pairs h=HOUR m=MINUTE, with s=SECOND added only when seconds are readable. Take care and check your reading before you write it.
h=11 m=38
